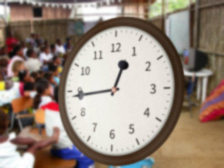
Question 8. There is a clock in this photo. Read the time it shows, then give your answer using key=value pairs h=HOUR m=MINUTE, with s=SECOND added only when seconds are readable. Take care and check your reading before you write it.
h=12 m=44
